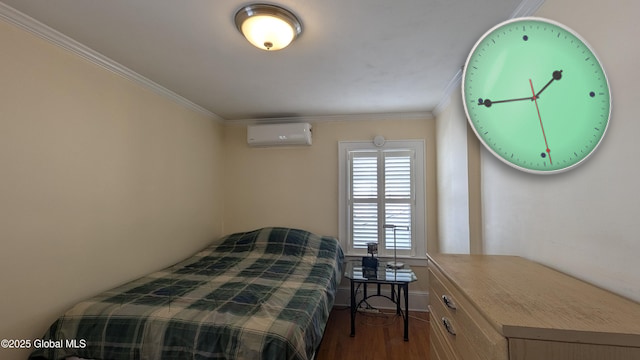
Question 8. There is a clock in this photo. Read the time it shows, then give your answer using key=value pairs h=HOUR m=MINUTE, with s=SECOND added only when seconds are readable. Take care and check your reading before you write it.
h=1 m=44 s=29
